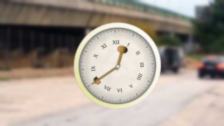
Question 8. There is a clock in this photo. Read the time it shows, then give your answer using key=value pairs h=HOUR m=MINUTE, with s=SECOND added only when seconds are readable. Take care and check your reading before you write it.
h=12 m=40
